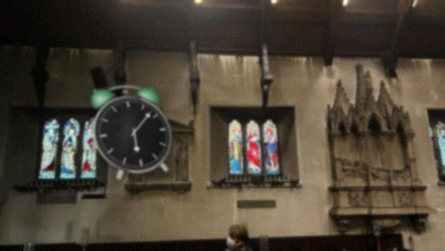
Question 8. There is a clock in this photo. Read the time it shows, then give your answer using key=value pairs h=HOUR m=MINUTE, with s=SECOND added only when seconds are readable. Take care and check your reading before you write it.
h=6 m=8
